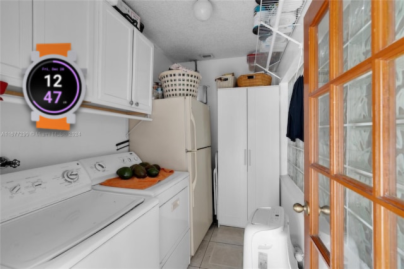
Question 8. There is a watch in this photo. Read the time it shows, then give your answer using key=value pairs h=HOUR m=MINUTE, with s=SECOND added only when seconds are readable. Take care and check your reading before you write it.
h=12 m=47
